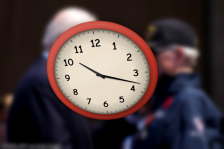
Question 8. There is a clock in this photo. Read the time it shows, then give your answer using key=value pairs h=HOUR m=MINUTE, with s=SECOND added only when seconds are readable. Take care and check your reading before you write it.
h=10 m=18
